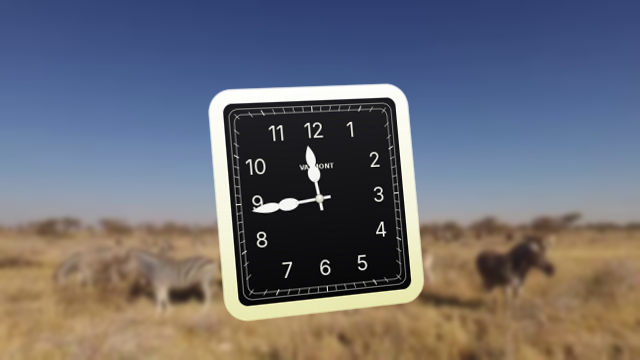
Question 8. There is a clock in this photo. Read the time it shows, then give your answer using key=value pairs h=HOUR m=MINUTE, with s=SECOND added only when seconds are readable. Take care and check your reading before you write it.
h=11 m=44
